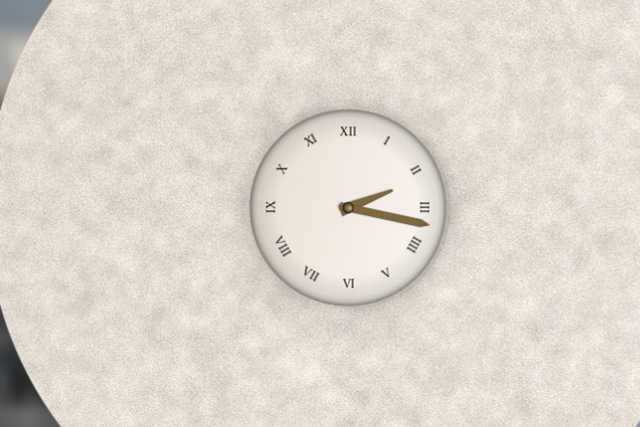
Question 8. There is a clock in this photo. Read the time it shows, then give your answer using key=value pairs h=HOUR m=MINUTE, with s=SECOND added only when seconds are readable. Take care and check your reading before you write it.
h=2 m=17
